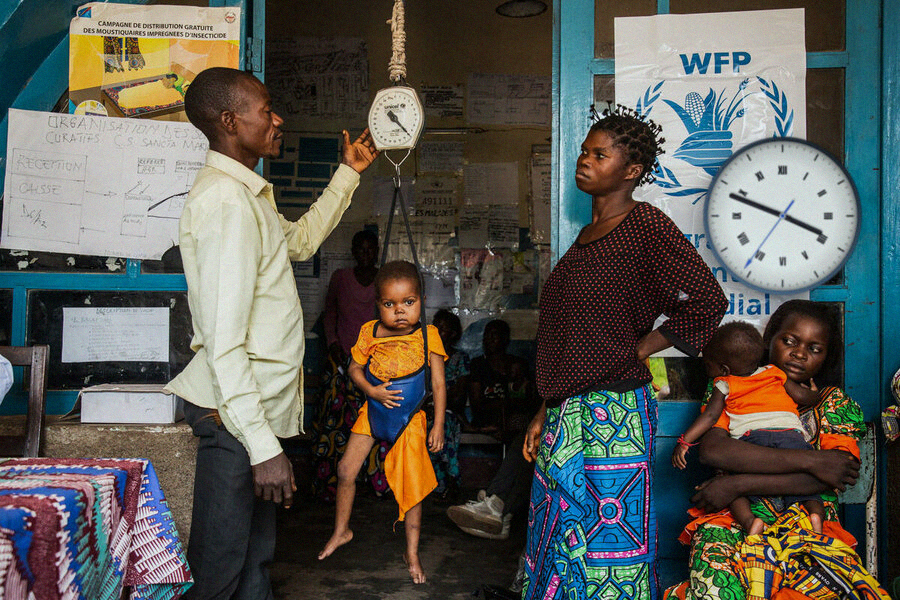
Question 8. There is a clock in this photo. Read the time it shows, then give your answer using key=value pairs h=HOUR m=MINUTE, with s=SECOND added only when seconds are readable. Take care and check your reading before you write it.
h=3 m=48 s=36
